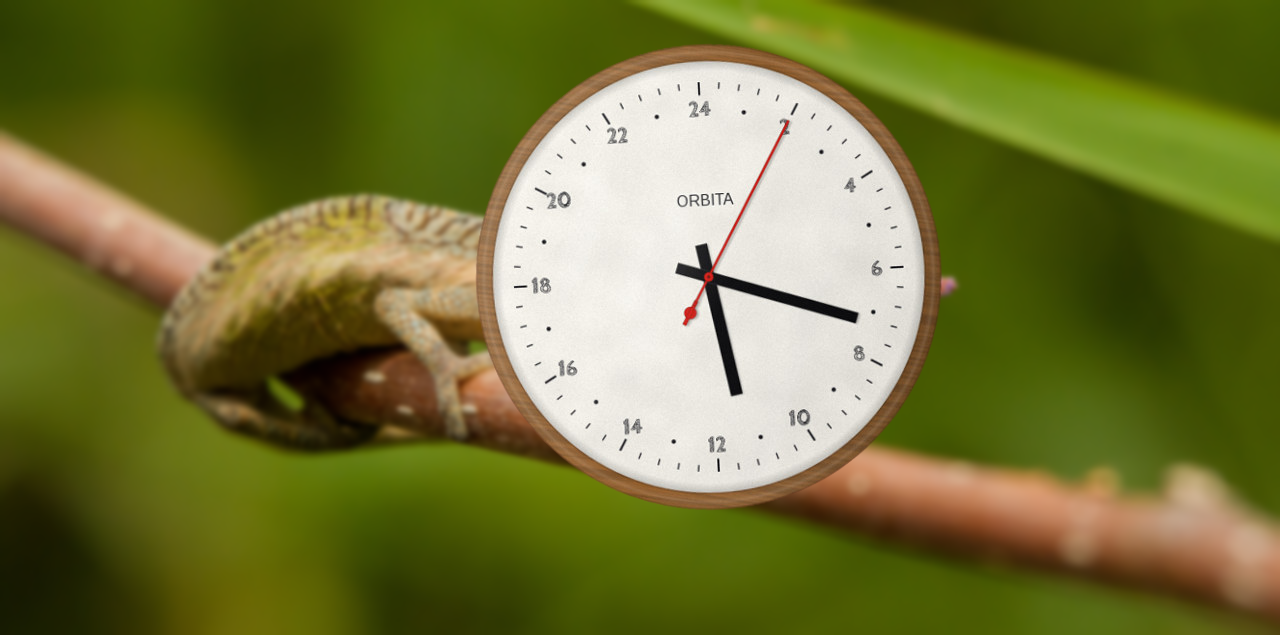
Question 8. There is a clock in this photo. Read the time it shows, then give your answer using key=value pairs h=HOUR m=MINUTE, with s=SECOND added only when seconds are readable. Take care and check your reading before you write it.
h=11 m=18 s=5
